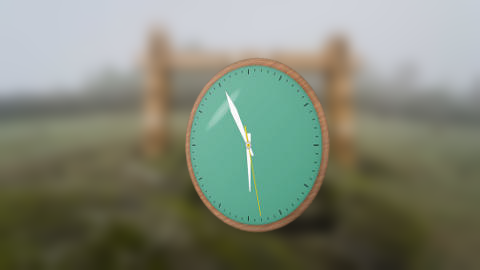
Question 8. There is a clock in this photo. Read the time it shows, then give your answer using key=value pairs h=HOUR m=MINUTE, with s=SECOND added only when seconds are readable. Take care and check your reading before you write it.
h=5 m=55 s=28
